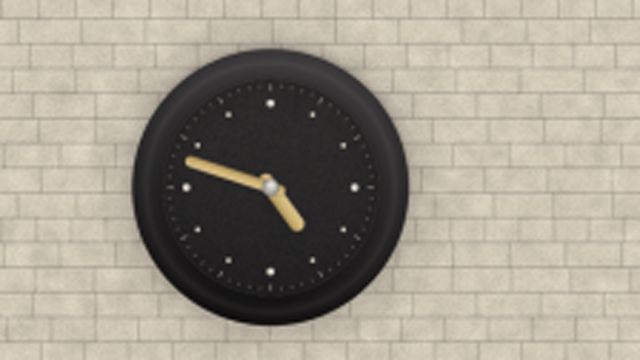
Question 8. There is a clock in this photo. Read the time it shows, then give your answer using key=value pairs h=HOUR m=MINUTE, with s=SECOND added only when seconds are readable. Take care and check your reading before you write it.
h=4 m=48
